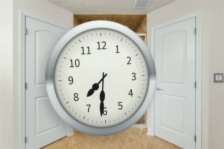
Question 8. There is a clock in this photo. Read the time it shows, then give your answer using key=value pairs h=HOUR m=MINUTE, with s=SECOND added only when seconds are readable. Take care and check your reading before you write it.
h=7 m=31
